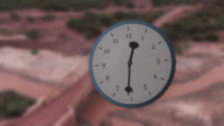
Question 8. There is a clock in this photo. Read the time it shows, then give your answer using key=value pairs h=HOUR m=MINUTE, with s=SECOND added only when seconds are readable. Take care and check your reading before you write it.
h=12 m=31
